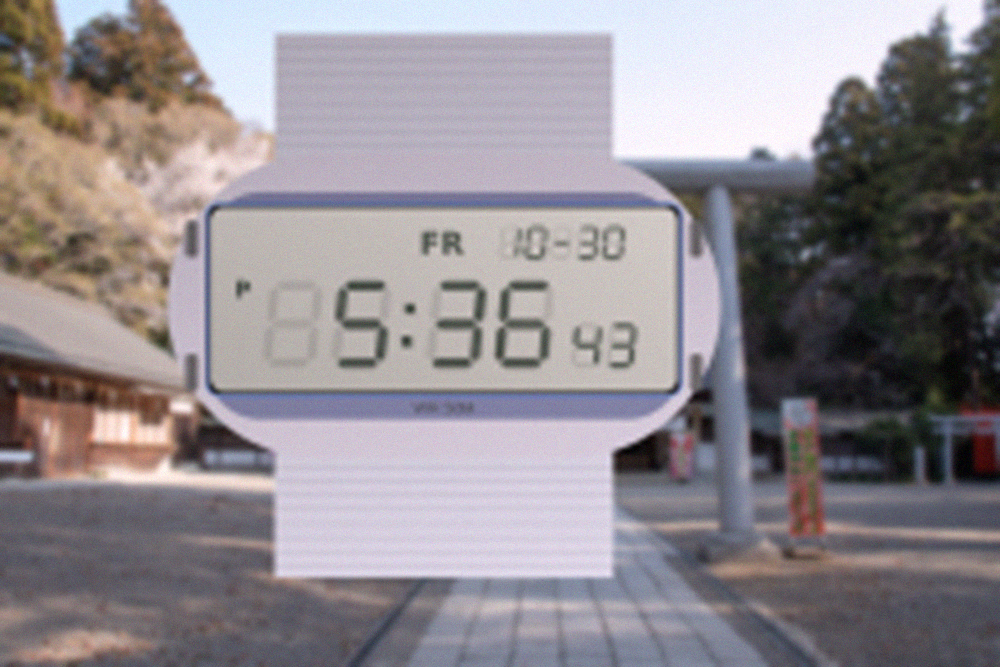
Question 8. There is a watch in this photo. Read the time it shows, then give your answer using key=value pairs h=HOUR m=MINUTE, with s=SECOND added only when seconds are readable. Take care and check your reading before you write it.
h=5 m=36 s=43
